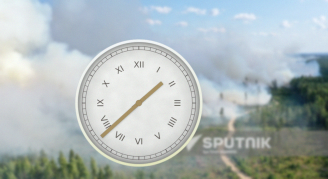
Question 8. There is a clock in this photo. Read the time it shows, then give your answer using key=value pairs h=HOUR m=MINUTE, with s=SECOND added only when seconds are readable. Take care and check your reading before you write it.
h=1 m=38
